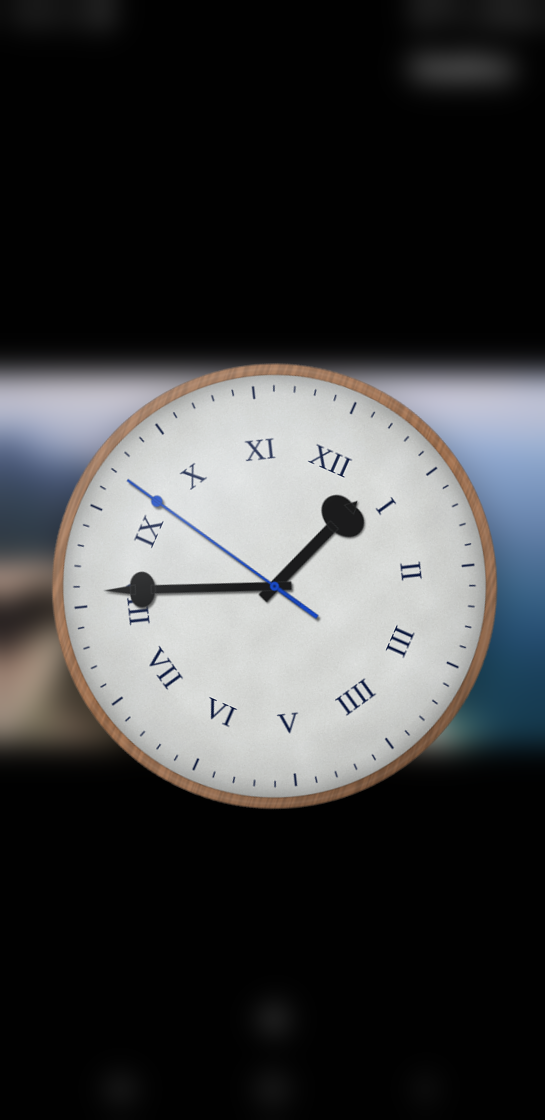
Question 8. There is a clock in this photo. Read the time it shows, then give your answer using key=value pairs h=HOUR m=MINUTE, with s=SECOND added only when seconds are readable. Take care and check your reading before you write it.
h=12 m=40 s=47
